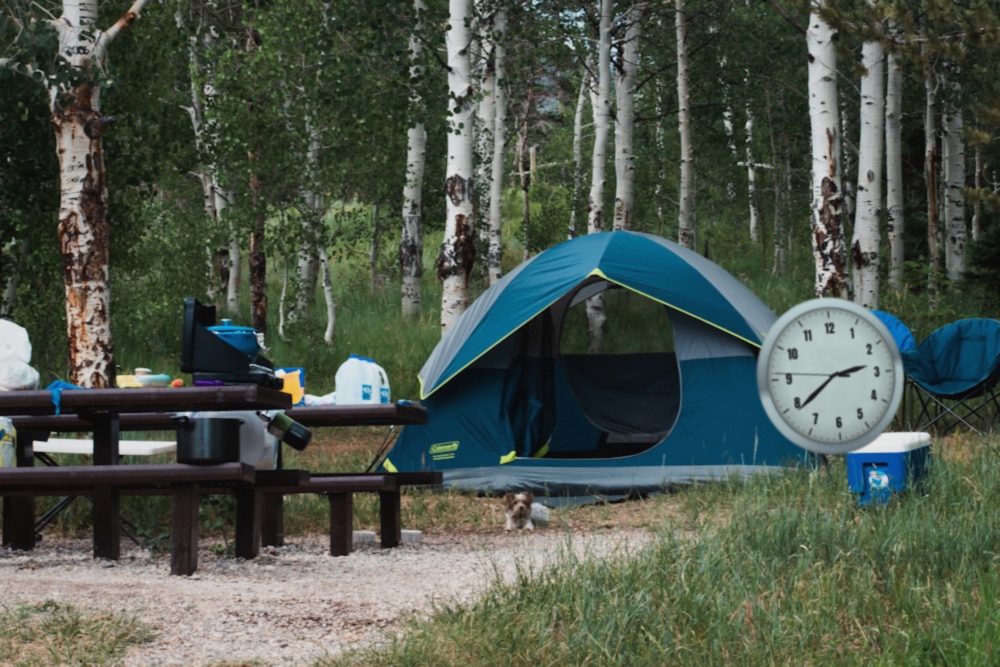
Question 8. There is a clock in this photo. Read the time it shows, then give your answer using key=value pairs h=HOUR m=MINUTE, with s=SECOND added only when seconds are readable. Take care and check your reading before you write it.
h=2 m=38 s=46
